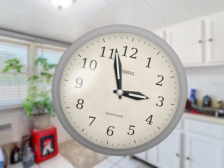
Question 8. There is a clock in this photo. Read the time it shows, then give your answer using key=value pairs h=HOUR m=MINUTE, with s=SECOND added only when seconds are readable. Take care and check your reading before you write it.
h=2 m=57
